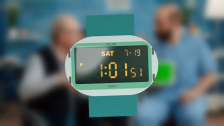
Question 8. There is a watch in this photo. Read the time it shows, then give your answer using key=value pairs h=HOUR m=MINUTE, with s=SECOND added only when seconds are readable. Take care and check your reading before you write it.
h=1 m=1 s=51
